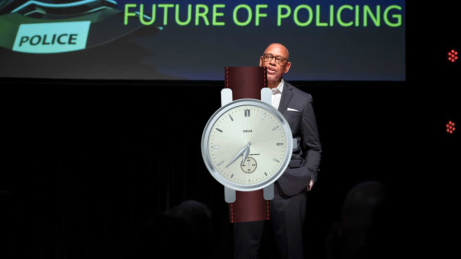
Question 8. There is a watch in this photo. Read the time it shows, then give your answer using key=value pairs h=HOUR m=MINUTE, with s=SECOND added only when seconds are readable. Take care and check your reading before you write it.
h=6 m=38
